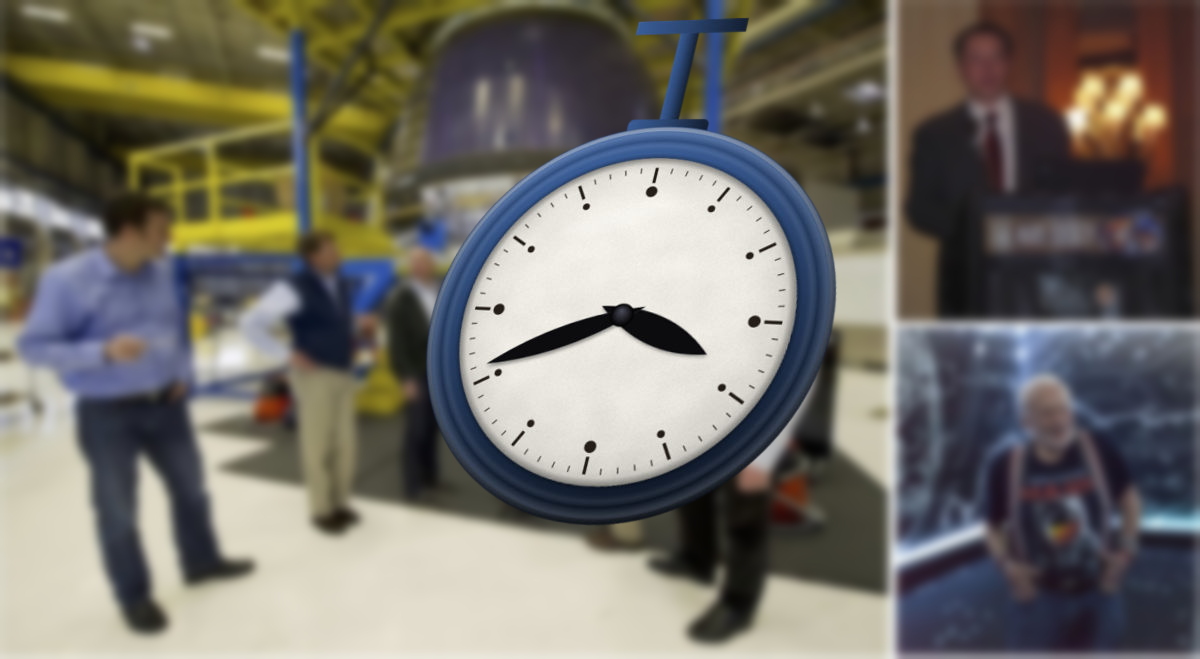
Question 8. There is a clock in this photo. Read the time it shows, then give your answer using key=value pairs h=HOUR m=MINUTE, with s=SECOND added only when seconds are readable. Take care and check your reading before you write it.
h=3 m=41
